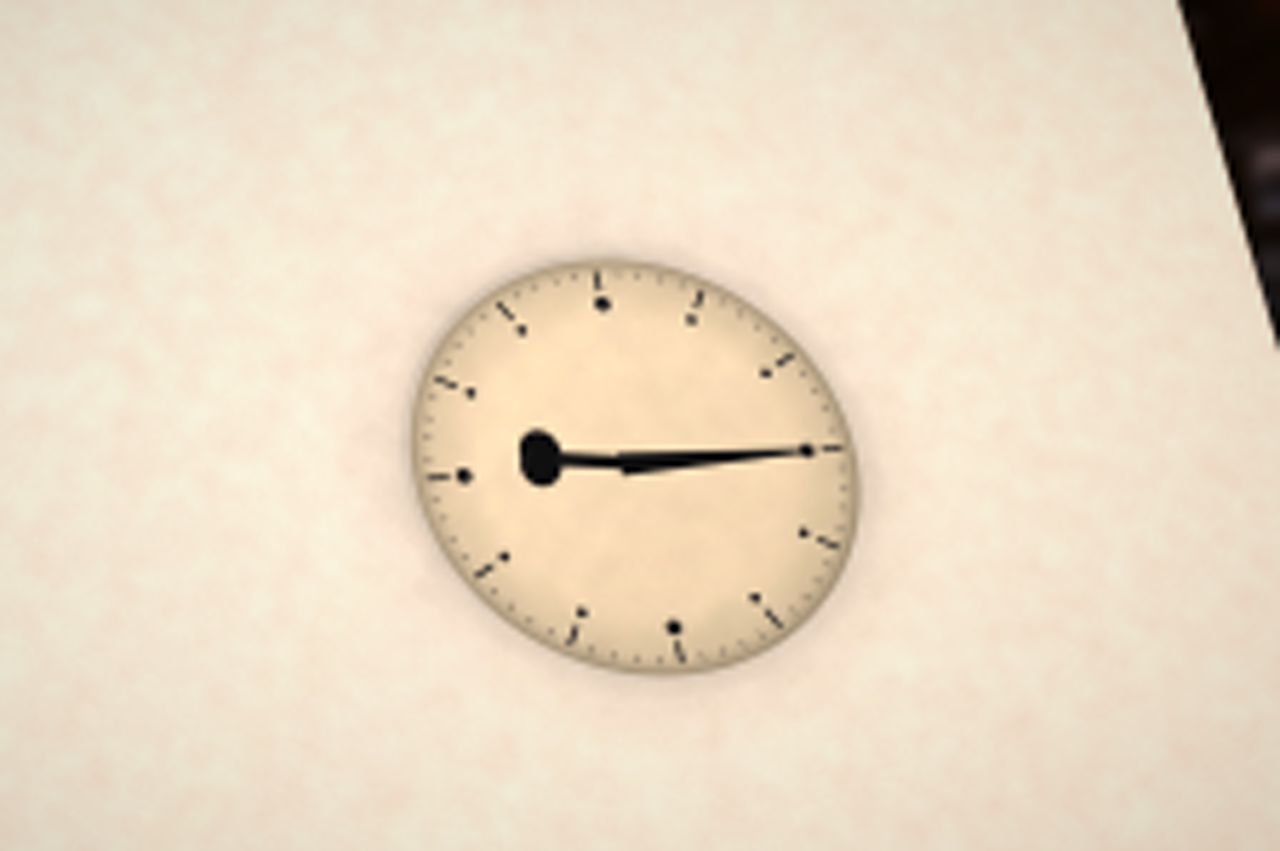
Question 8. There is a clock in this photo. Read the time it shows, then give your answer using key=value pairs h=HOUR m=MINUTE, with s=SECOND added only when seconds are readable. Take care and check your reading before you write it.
h=9 m=15
